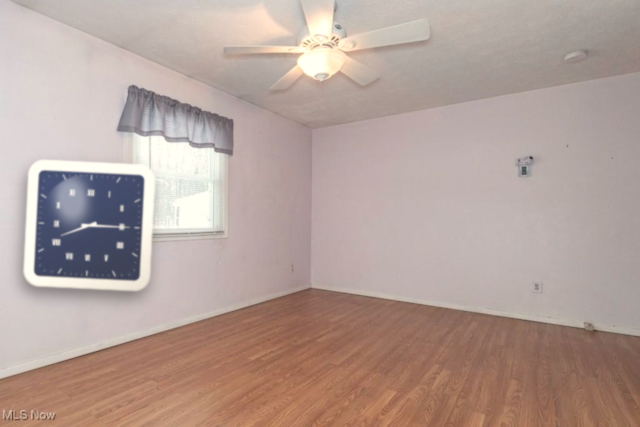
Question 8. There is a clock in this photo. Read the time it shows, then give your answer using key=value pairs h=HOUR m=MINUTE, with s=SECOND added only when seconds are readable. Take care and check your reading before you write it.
h=8 m=15
